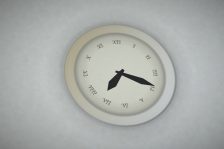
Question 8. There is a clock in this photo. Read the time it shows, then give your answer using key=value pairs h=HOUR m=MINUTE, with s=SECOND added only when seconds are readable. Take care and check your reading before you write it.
h=7 m=19
